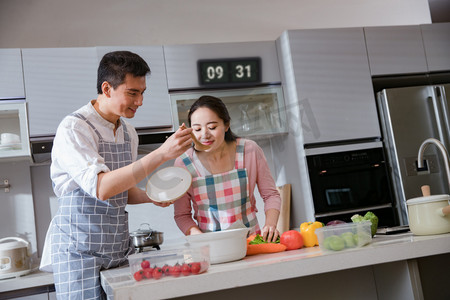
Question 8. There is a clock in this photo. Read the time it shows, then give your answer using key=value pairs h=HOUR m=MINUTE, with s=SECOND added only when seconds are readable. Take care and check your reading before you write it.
h=9 m=31
